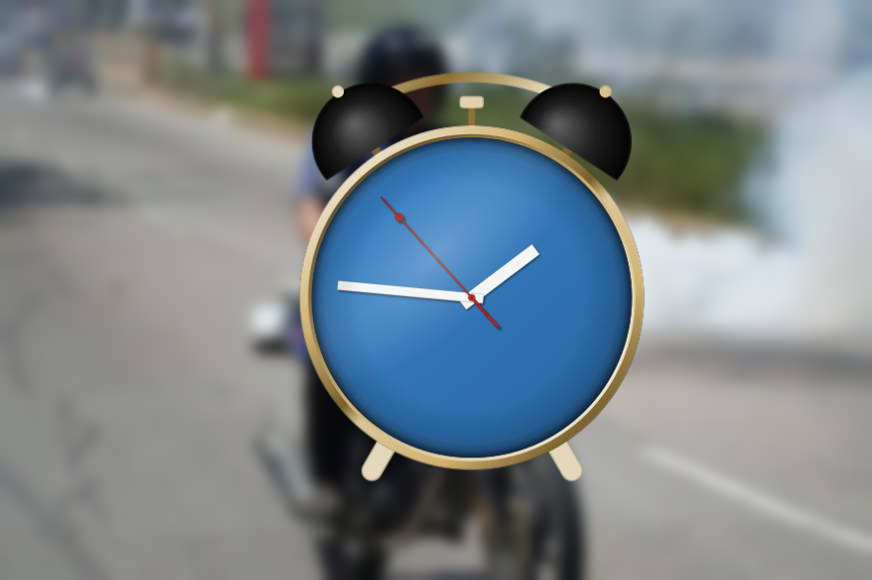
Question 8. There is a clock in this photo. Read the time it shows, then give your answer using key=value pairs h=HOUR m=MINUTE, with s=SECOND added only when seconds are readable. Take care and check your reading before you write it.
h=1 m=45 s=53
